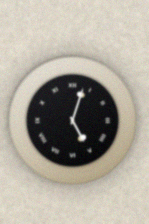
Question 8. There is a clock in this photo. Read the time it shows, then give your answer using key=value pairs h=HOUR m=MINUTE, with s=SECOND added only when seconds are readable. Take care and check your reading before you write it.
h=5 m=3
